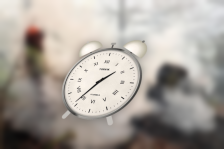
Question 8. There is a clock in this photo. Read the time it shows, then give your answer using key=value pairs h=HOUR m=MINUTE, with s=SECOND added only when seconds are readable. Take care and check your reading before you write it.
h=1 m=36
